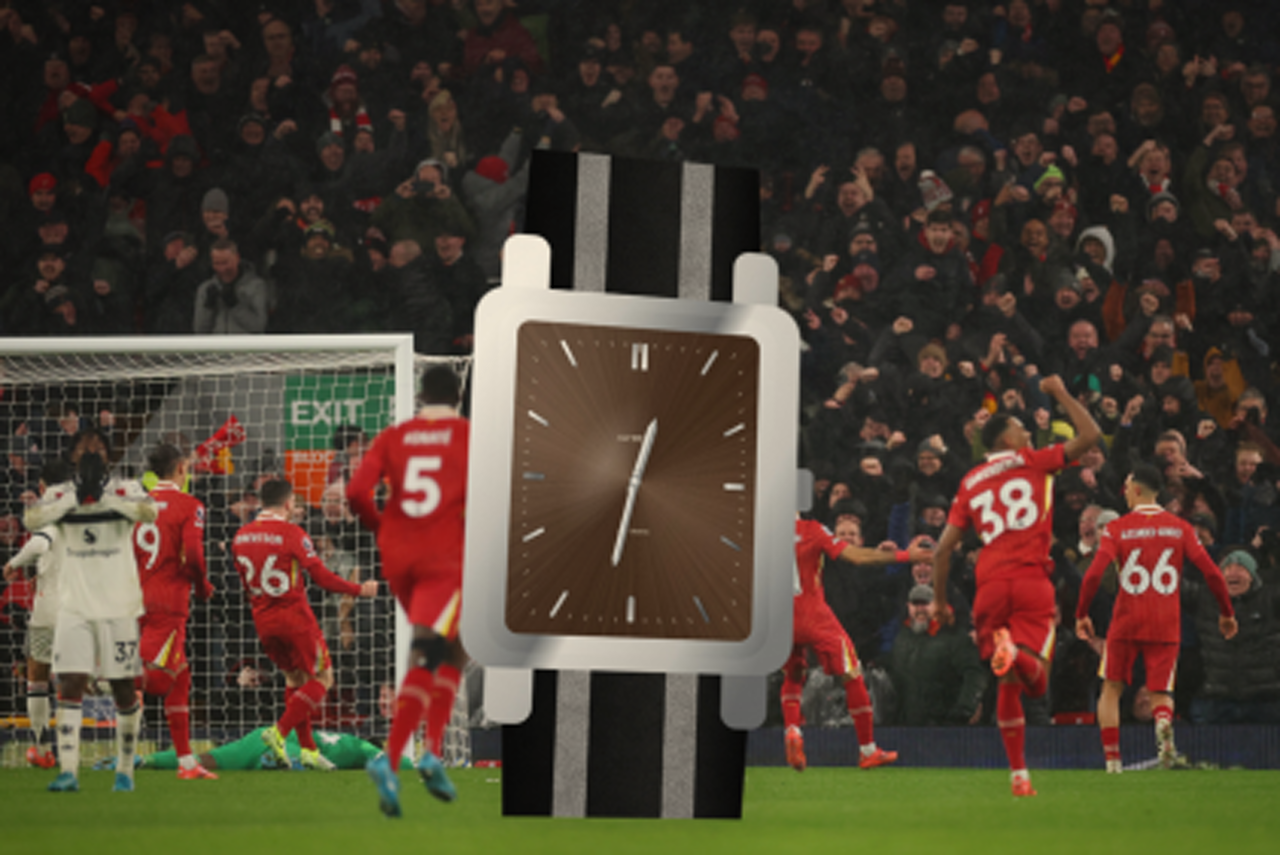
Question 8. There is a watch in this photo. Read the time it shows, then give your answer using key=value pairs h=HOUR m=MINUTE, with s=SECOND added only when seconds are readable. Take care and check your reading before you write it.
h=12 m=32
